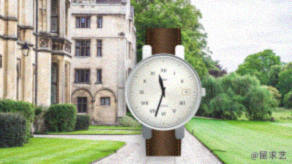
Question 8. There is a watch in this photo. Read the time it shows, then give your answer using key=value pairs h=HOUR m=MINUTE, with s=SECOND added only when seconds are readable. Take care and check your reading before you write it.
h=11 m=33
